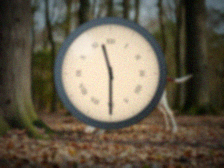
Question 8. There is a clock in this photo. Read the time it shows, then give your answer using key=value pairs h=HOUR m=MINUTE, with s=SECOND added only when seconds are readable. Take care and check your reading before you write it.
h=11 m=30
